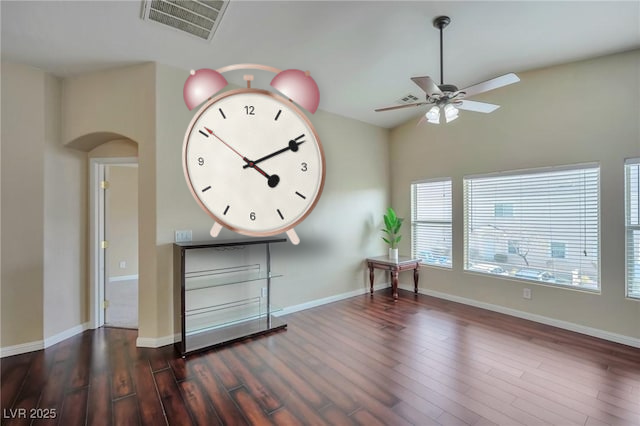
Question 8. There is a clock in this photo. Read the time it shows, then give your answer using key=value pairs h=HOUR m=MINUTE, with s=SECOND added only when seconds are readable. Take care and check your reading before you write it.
h=4 m=10 s=51
